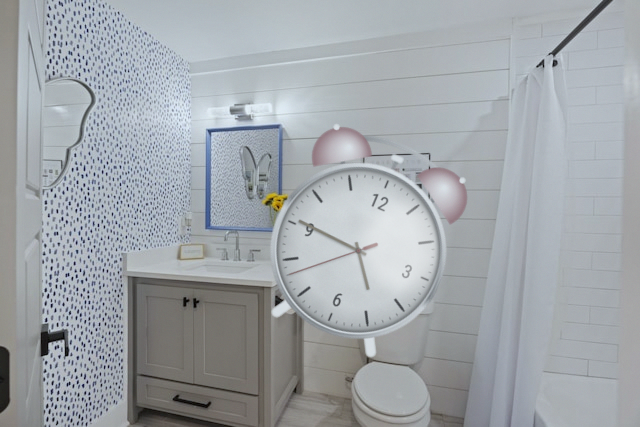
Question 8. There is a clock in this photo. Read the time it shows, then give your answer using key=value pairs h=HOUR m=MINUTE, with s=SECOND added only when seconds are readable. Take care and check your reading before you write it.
h=4 m=45 s=38
